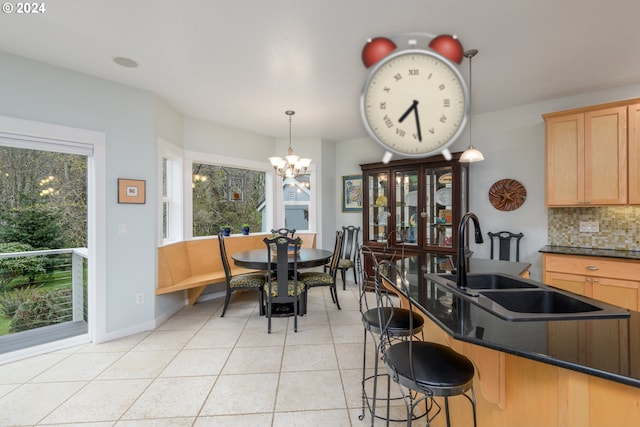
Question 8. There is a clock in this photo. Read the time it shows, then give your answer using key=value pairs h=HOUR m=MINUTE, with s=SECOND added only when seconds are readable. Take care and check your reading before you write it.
h=7 m=29
